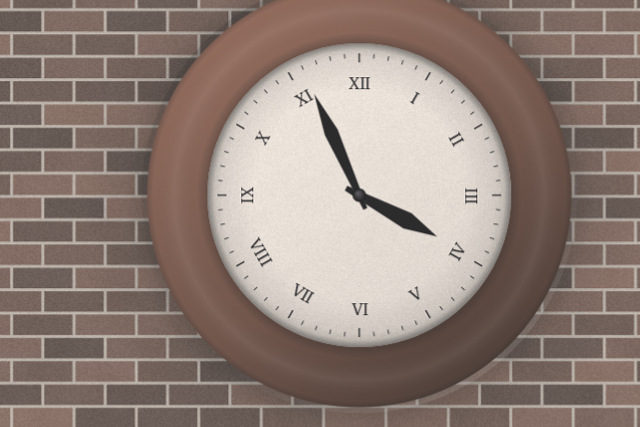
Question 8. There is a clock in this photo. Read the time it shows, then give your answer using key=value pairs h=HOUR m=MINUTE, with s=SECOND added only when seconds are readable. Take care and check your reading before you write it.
h=3 m=56
